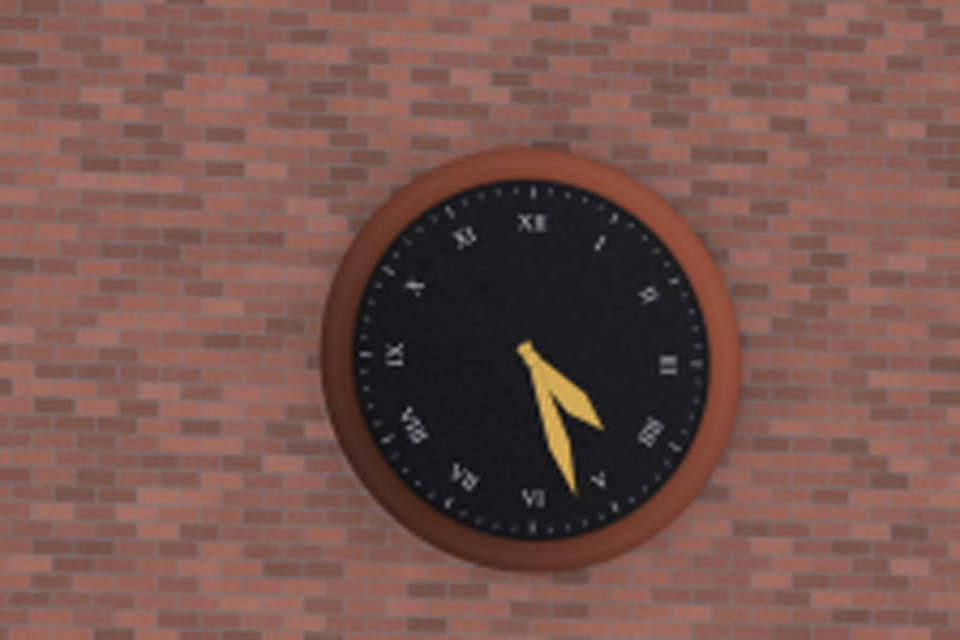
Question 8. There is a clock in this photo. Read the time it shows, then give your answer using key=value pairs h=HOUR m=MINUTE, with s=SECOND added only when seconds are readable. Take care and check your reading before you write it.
h=4 m=27
